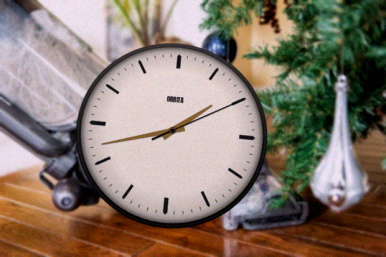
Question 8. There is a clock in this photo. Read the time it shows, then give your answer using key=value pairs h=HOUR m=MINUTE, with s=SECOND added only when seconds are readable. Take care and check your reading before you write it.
h=1 m=42 s=10
